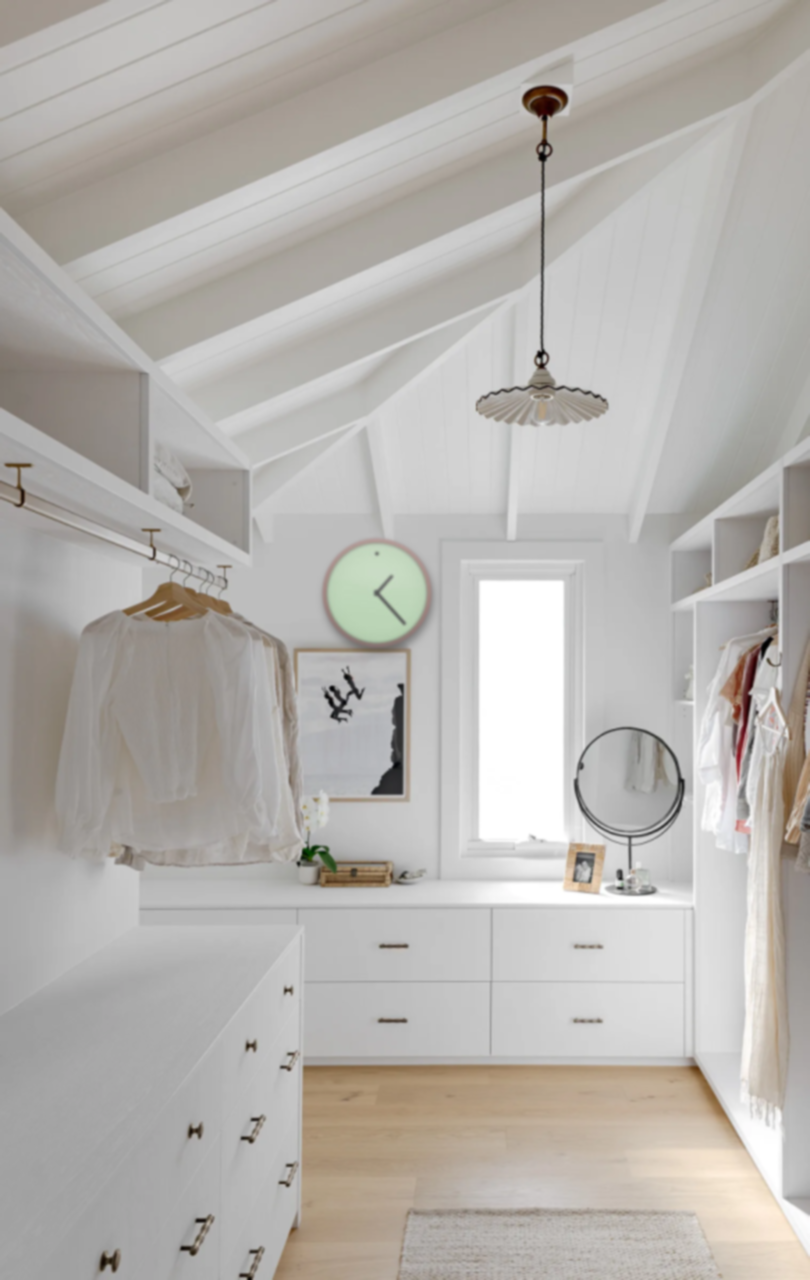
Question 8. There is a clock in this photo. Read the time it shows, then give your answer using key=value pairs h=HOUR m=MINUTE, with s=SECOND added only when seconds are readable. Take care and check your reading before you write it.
h=1 m=23
